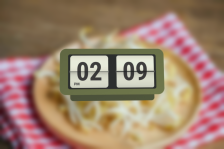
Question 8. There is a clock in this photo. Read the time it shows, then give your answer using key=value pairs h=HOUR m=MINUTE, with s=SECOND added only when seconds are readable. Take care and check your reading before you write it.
h=2 m=9
